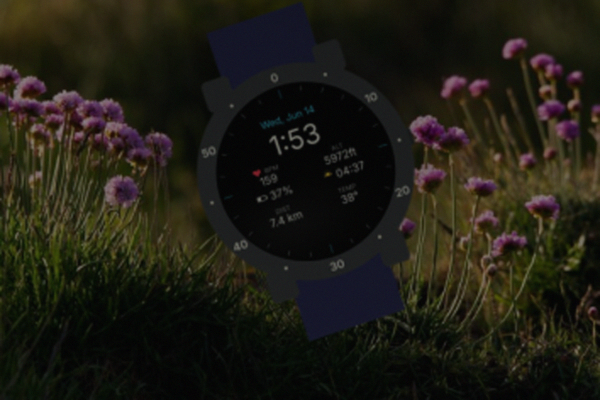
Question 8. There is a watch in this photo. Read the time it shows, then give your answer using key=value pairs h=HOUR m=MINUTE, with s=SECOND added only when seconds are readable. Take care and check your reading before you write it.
h=1 m=53
